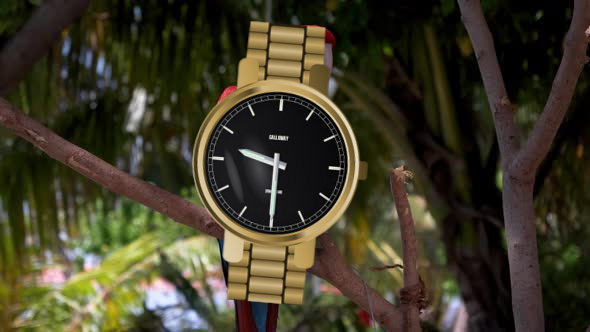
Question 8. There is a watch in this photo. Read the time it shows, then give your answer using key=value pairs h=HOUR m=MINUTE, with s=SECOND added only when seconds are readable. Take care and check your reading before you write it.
h=9 m=30
